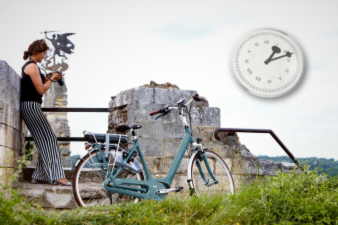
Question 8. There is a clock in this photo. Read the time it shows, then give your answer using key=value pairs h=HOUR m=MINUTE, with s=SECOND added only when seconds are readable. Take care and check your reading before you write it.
h=1 m=12
